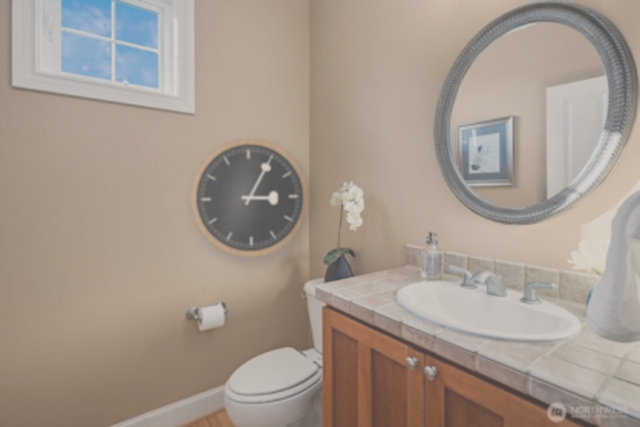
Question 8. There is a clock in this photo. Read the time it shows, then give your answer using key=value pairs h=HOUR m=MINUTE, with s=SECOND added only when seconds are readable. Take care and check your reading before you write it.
h=3 m=5
